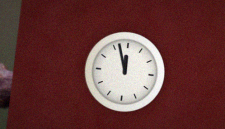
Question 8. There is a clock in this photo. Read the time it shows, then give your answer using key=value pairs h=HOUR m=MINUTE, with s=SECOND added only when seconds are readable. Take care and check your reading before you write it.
h=11 m=57
